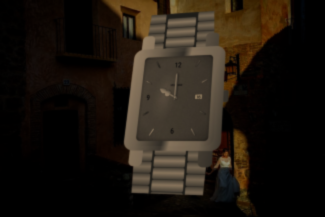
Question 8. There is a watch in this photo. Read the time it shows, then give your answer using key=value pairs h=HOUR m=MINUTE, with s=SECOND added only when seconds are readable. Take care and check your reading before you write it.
h=10 m=0
